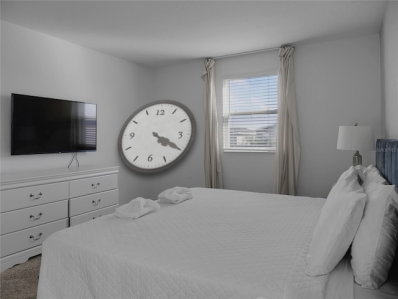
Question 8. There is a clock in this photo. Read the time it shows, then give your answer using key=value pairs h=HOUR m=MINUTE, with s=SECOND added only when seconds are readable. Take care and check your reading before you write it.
h=4 m=20
